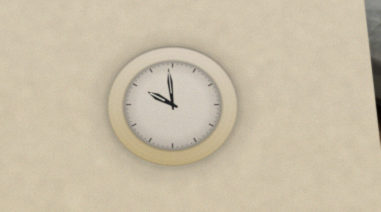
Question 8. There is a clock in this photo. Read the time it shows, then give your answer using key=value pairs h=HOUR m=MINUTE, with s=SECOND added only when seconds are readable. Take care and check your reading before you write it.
h=9 m=59
